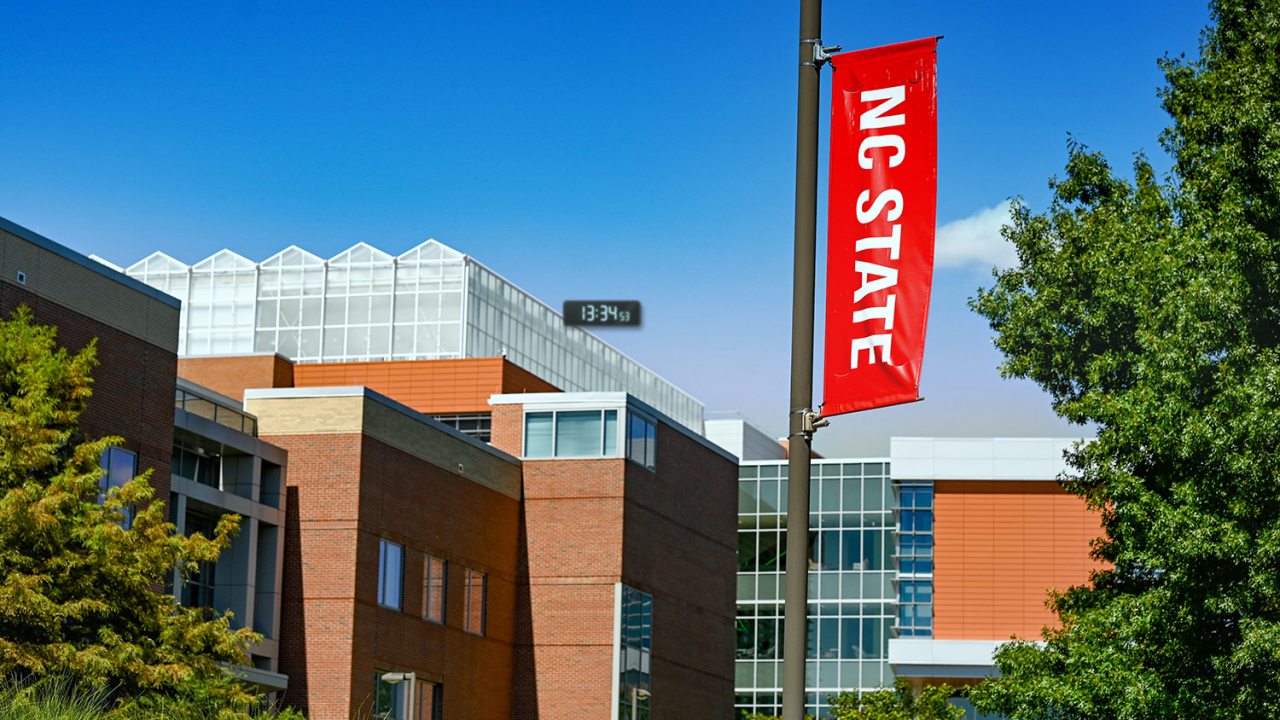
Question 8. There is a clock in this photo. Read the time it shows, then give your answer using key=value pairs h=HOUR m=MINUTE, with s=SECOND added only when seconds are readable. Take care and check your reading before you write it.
h=13 m=34
